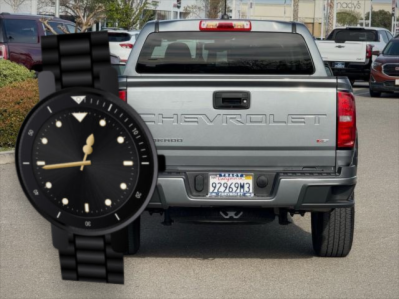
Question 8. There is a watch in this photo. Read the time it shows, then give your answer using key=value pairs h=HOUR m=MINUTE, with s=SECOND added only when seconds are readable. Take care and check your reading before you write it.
h=12 m=44
